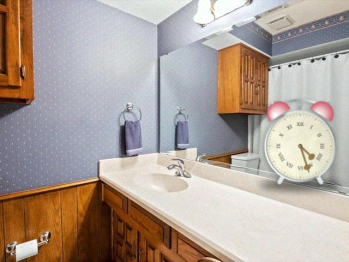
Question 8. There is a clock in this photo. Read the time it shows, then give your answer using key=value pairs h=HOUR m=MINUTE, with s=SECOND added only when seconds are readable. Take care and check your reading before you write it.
h=4 m=27
